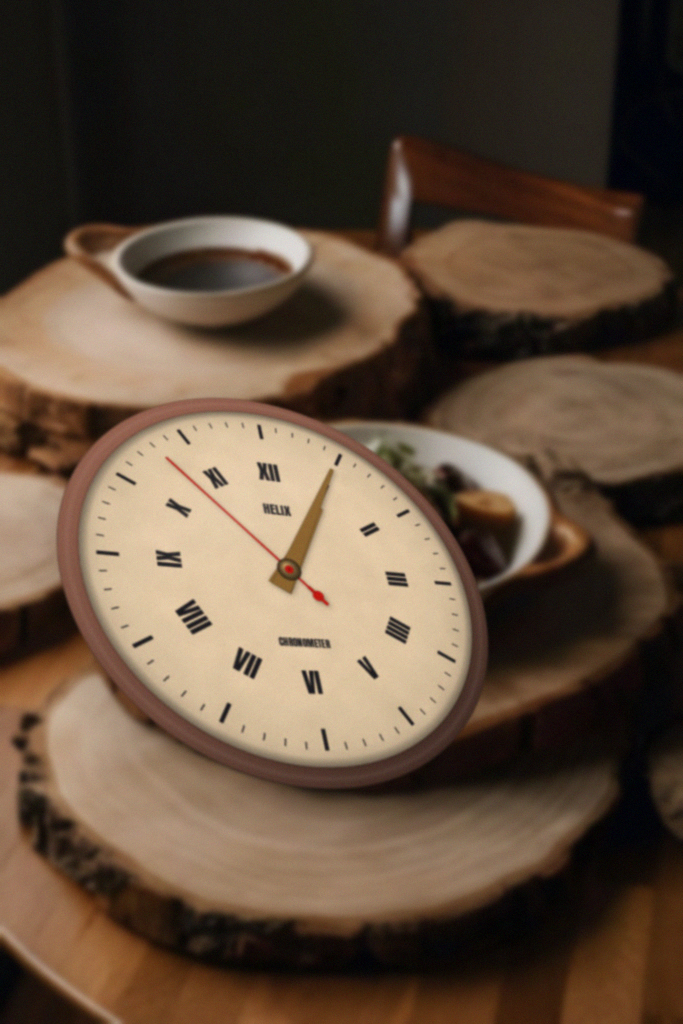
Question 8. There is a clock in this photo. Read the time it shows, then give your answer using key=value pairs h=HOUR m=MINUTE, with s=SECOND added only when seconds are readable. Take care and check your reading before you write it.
h=1 m=4 s=53
